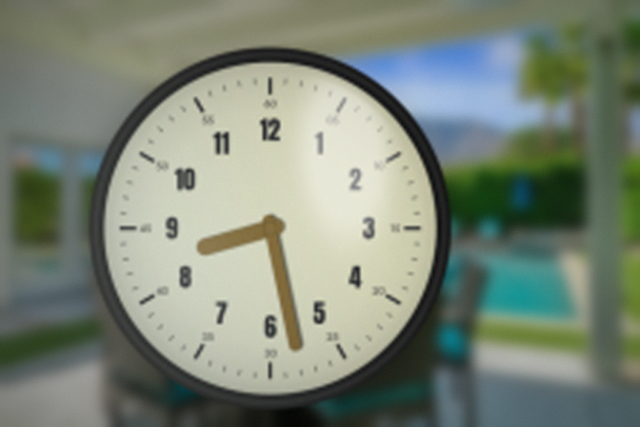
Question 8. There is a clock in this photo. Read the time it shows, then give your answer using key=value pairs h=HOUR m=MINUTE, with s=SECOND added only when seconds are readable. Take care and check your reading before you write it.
h=8 m=28
